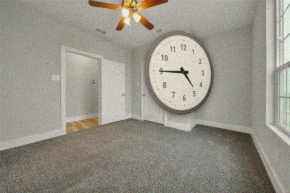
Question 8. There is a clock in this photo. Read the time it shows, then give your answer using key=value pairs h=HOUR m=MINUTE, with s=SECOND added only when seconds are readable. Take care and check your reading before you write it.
h=4 m=45
